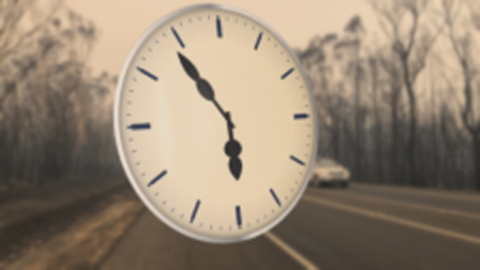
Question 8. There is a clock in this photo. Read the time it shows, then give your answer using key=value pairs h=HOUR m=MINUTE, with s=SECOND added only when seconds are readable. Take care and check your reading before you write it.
h=5 m=54
